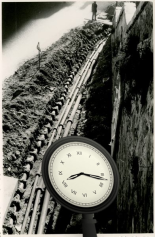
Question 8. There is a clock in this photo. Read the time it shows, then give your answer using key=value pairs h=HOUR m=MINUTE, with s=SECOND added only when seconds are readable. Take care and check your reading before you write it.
h=8 m=17
